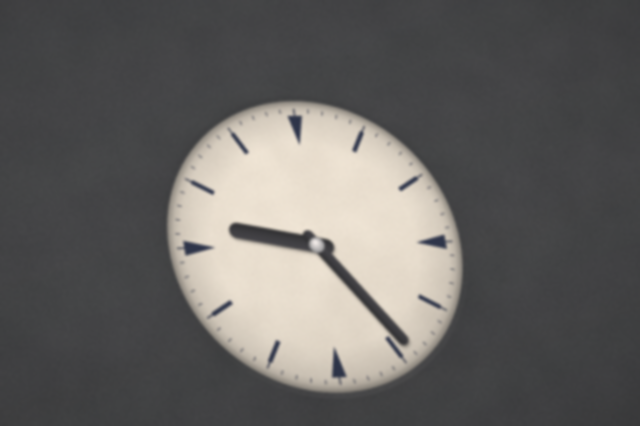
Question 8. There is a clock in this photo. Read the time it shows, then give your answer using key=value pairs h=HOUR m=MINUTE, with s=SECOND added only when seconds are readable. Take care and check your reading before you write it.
h=9 m=24
